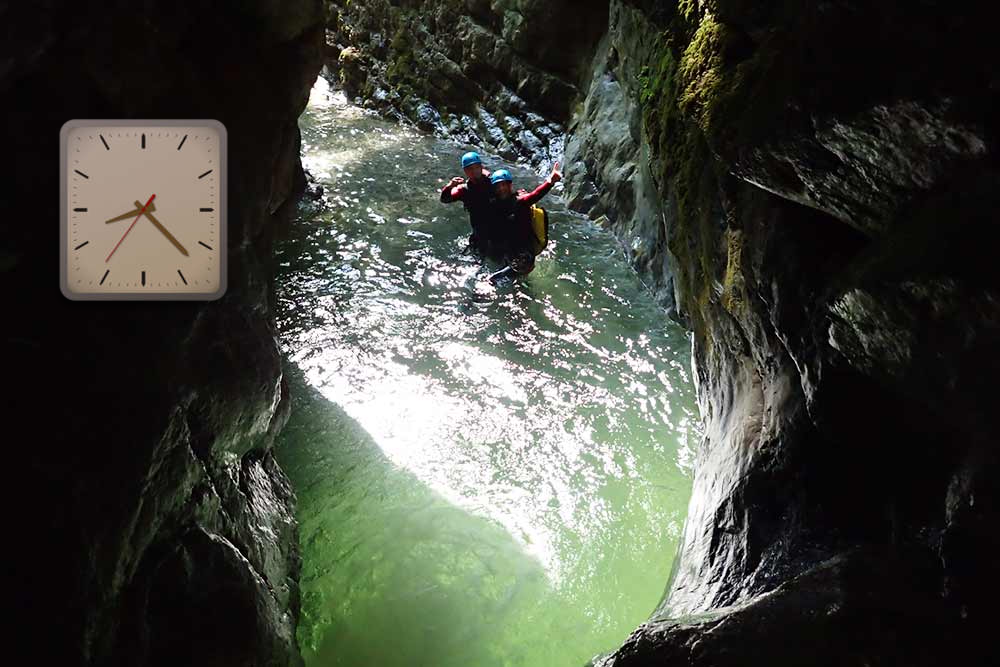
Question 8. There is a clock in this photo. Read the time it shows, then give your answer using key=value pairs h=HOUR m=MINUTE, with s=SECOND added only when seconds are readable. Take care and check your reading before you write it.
h=8 m=22 s=36
